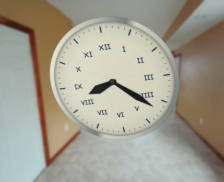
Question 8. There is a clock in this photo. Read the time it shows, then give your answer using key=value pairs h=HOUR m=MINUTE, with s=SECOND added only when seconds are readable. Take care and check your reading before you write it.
h=8 m=22
